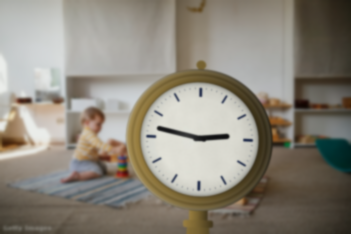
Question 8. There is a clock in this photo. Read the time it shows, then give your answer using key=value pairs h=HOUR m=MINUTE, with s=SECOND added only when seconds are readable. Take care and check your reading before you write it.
h=2 m=47
